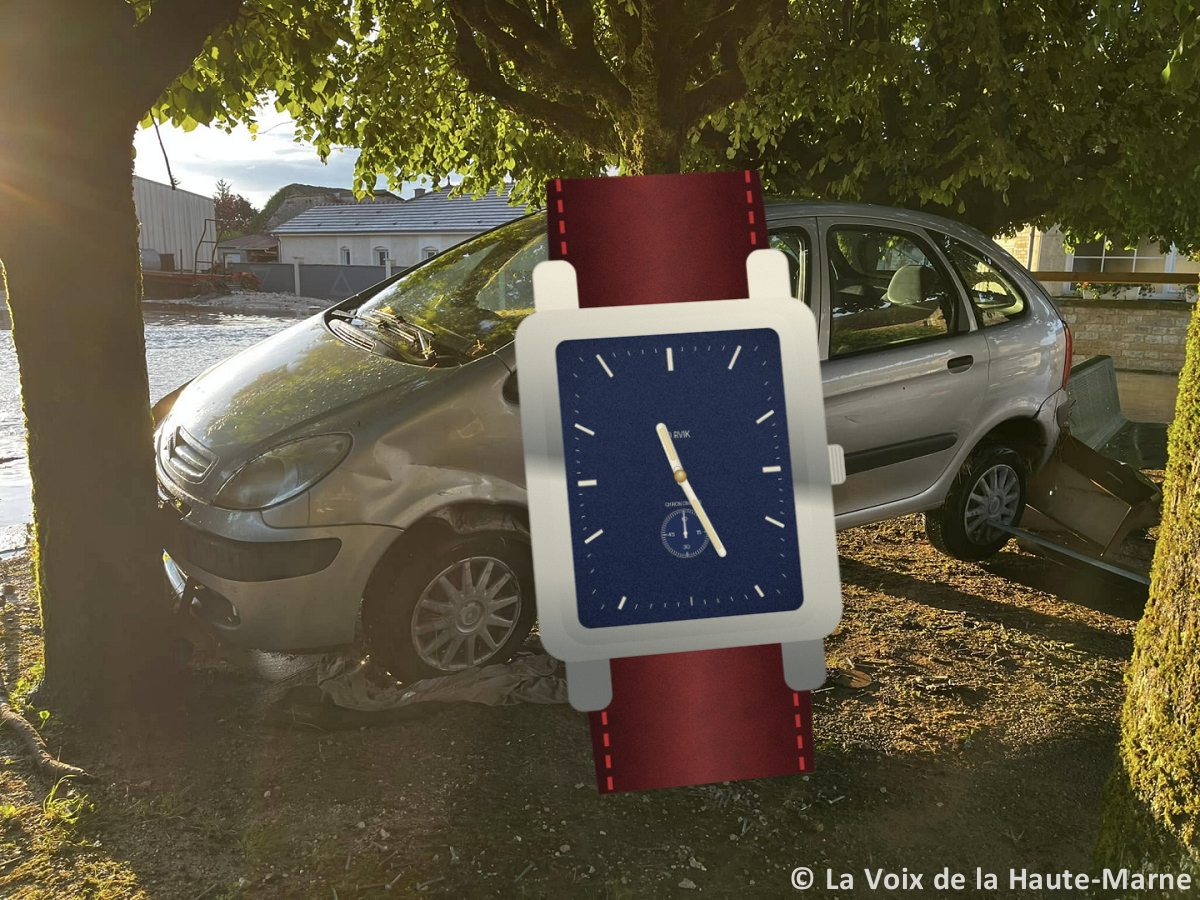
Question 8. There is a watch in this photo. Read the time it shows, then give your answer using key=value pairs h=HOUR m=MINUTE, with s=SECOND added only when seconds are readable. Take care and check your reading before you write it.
h=11 m=26
